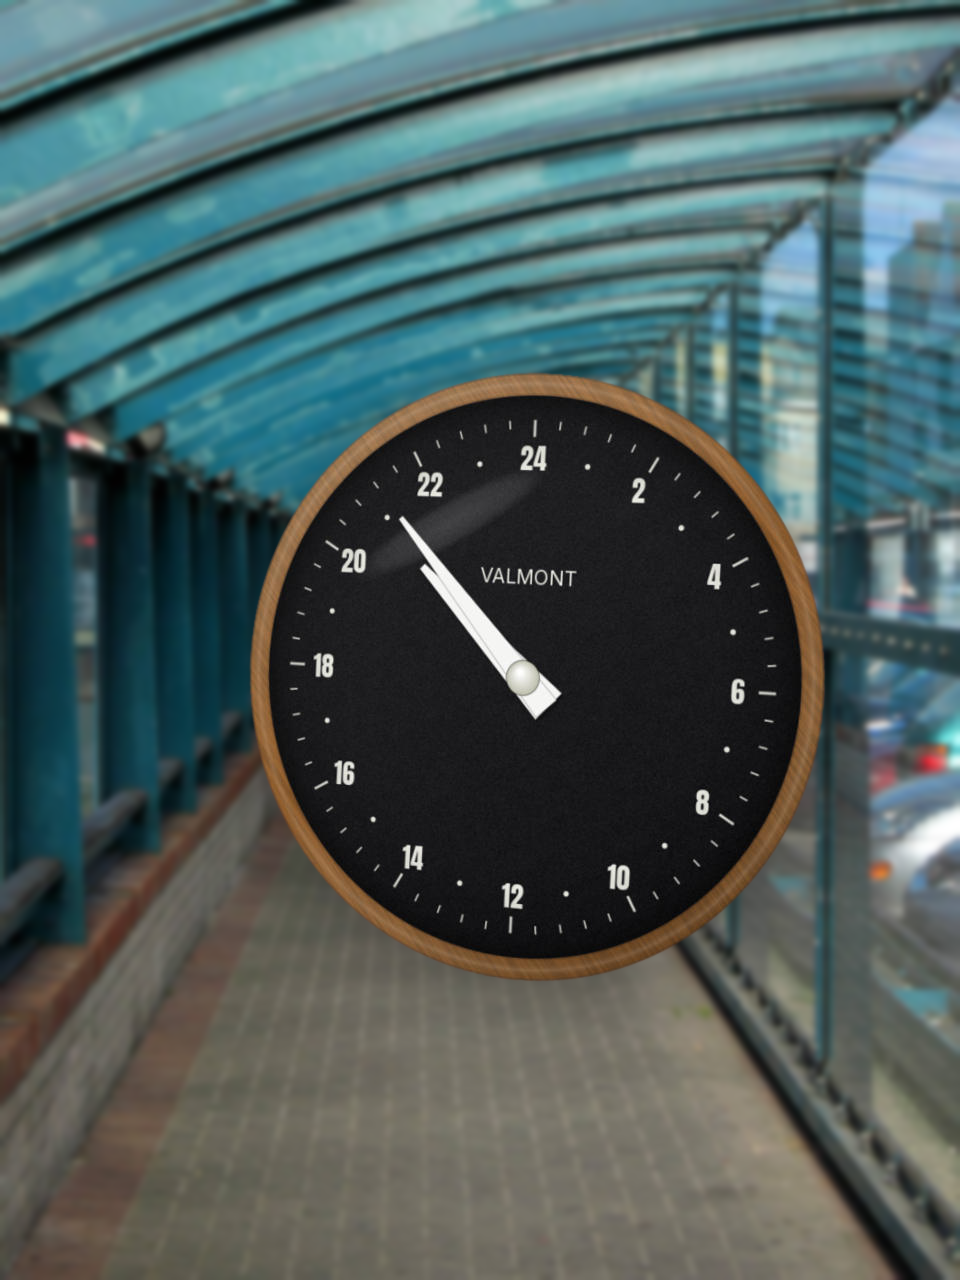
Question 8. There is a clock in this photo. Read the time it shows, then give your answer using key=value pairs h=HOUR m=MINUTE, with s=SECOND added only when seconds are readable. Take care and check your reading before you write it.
h=20 m=53
